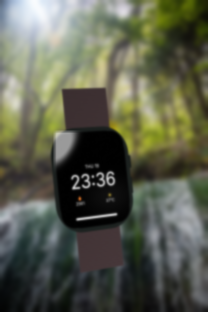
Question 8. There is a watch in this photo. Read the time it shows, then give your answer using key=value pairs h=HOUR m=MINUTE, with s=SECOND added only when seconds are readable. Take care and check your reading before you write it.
h=23 m=36
